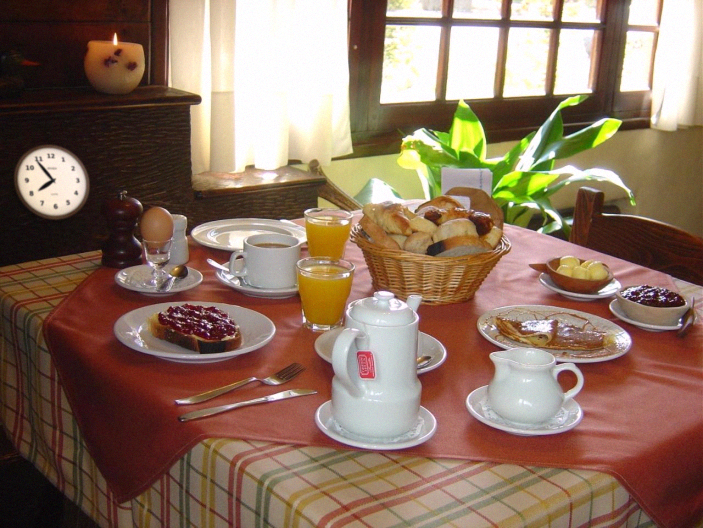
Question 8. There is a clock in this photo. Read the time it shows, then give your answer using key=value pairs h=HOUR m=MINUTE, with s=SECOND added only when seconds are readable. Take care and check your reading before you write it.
h=7 m=54
